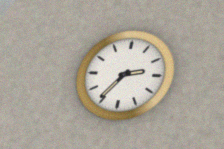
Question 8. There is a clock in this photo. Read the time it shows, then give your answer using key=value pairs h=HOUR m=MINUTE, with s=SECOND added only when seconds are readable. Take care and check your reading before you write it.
h=2 m=36
